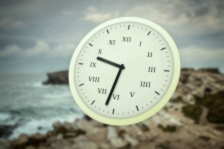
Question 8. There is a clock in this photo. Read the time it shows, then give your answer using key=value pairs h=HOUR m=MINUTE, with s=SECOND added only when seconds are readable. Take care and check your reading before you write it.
h=9 m=32
